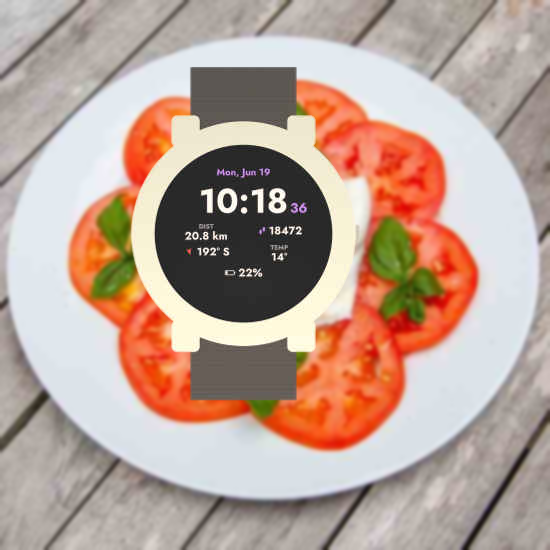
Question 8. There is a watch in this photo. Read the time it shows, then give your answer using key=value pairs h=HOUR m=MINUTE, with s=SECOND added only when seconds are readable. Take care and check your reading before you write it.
h=10 m=18 s=36
